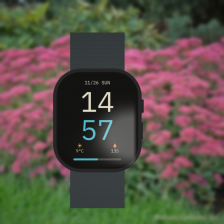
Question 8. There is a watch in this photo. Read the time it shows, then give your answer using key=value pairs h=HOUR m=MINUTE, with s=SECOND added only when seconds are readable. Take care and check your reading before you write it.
h=14 m=57
